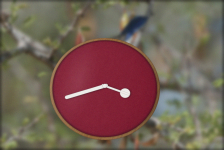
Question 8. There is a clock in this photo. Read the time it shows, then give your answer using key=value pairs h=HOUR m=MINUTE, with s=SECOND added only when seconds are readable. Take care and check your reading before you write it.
h=3 m=42
